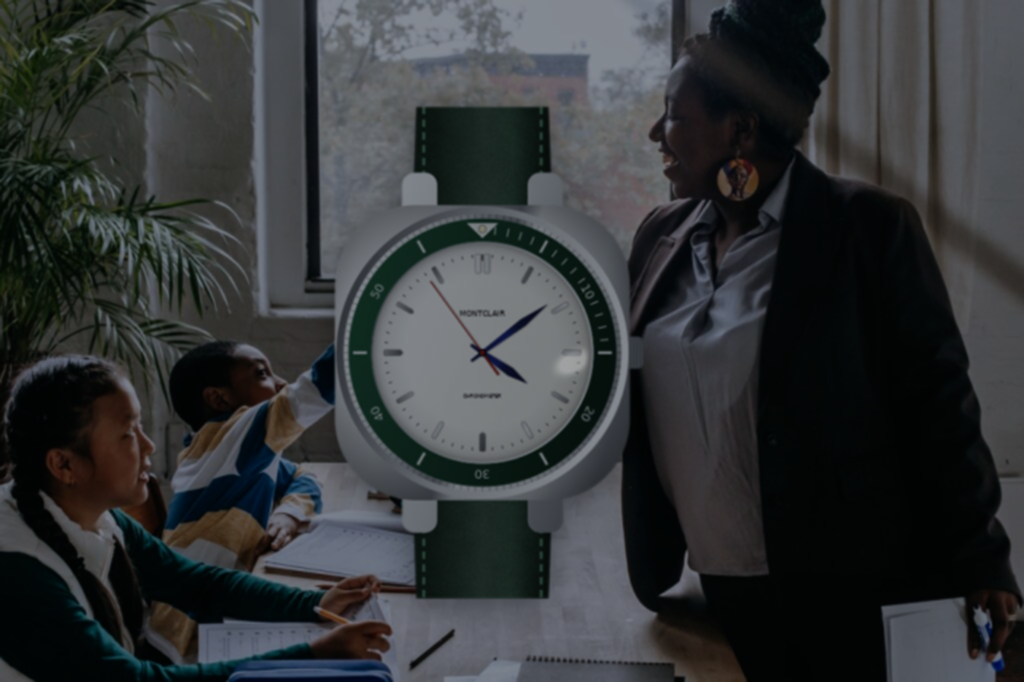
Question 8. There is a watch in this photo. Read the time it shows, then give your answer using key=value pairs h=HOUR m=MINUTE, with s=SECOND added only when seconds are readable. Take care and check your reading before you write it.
h=4 m=8 s=54
